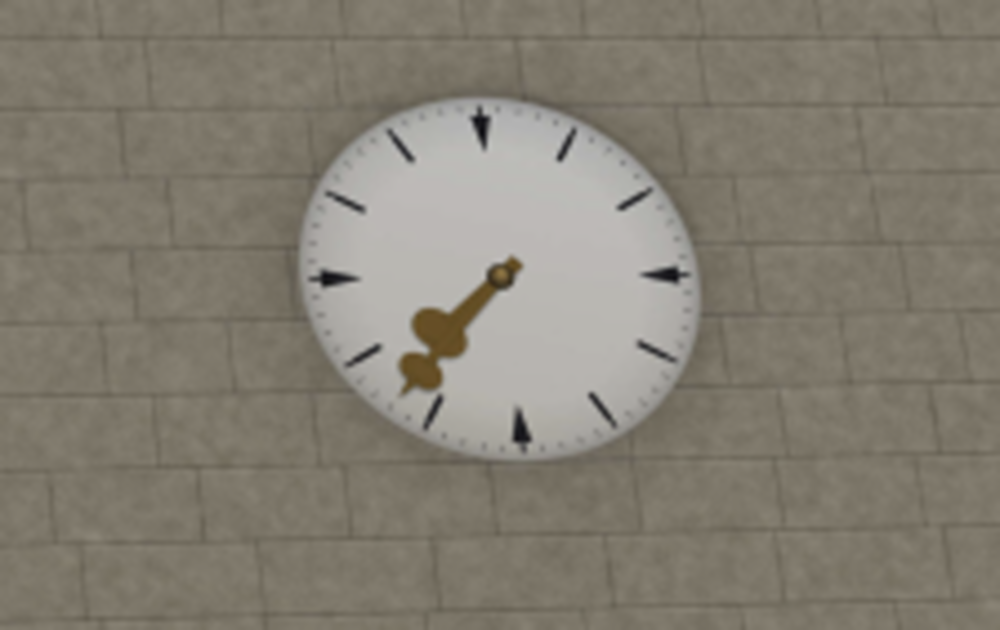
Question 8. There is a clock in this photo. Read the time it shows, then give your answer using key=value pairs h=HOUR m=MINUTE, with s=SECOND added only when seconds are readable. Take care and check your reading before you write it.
h=7 m=37
